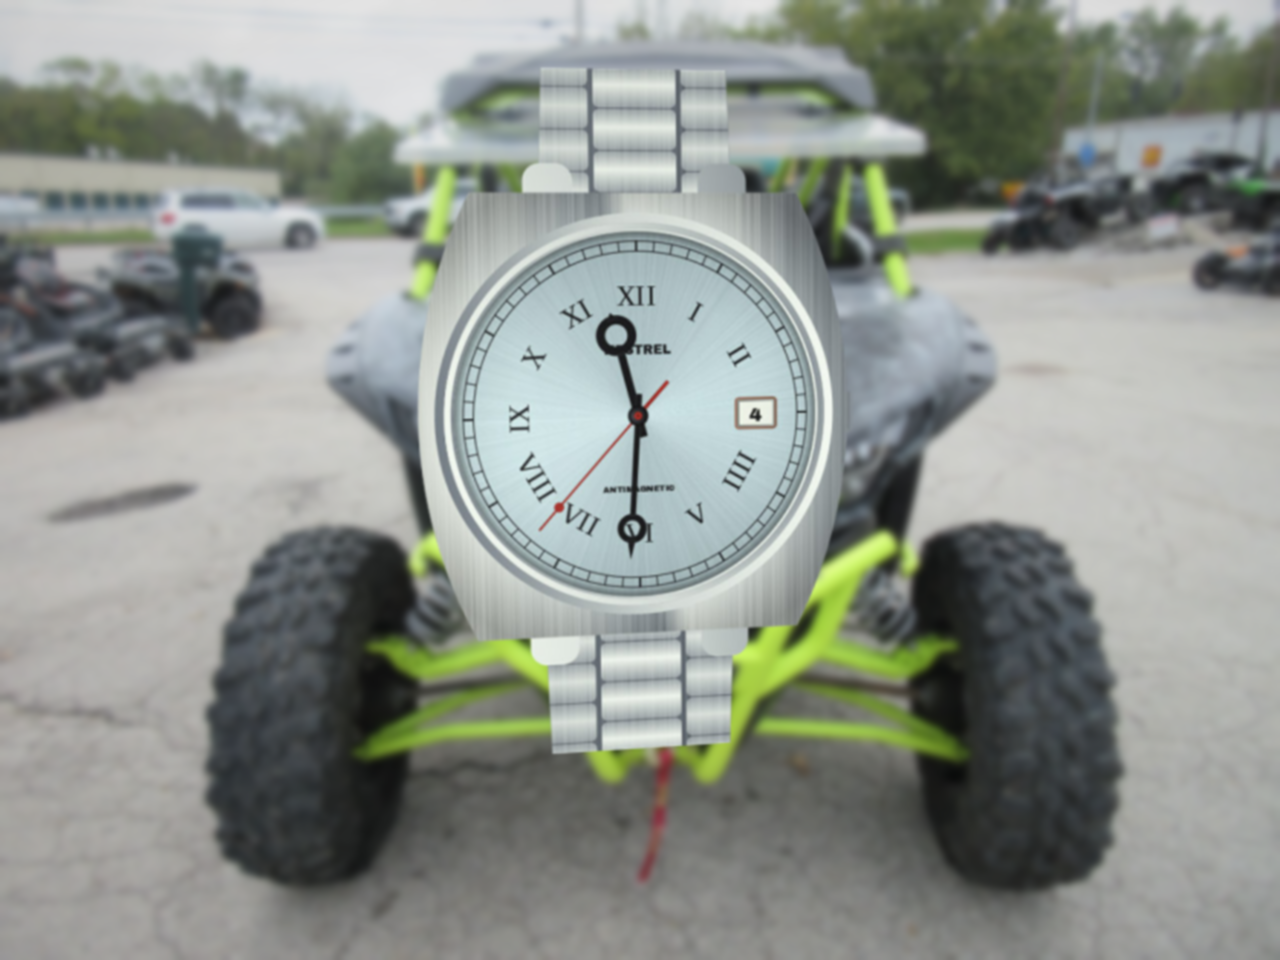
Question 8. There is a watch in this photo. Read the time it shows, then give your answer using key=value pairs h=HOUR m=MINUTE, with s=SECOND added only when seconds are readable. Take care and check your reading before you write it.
h=11 m=30 s=37
